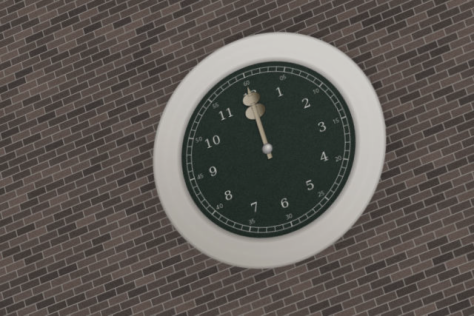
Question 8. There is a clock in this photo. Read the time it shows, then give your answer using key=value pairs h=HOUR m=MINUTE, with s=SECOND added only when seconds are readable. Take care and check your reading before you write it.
h=12 m=0
